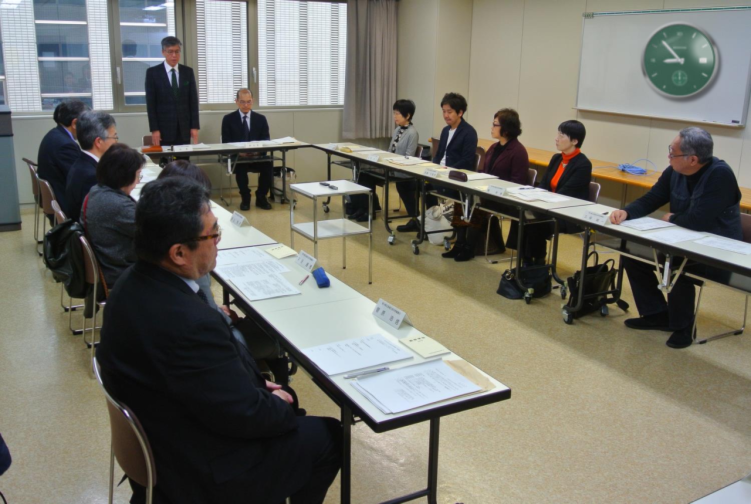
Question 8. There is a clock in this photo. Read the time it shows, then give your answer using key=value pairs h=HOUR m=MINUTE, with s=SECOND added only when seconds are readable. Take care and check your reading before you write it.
h=8 m=53
